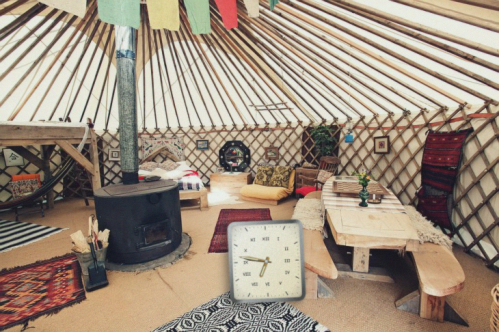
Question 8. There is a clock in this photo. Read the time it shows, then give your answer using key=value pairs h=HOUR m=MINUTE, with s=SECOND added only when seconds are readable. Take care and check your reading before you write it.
h=6 m=47
